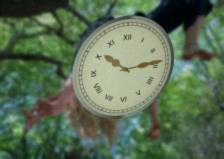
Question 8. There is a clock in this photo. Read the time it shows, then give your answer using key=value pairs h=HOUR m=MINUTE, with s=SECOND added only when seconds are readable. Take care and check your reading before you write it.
h=10 m=14
